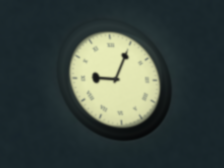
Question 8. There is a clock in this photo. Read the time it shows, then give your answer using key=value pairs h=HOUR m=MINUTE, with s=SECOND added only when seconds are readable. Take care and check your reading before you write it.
h=9 m=5
